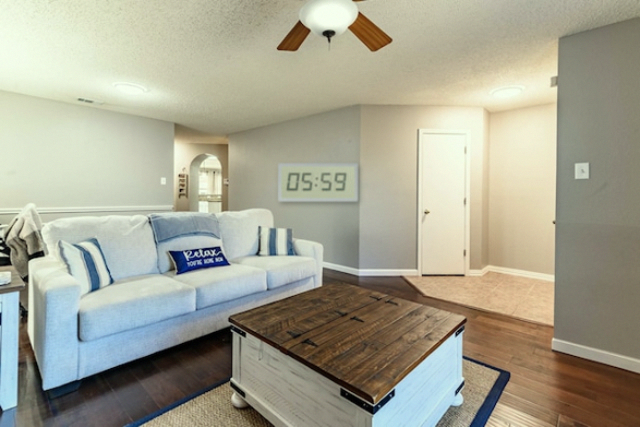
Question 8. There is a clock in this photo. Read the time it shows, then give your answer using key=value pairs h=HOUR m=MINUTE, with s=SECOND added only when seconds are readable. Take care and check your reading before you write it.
h=5 m=59
